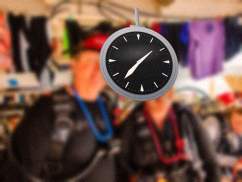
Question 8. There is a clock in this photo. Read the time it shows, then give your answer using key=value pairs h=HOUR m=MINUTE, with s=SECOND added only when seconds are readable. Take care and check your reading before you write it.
h=1 m=37
